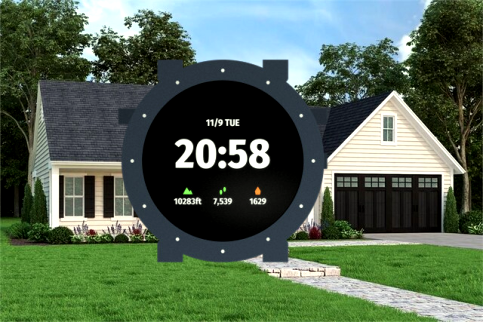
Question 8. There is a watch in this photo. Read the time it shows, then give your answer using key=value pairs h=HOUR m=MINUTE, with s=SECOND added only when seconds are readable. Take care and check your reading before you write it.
h=20 m=58
